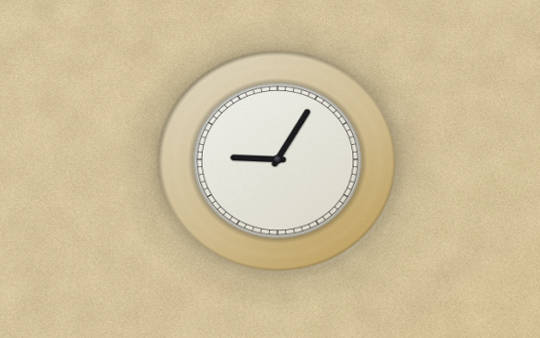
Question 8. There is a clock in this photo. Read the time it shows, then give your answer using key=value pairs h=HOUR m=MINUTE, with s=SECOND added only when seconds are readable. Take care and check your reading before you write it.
h=9 m=5
